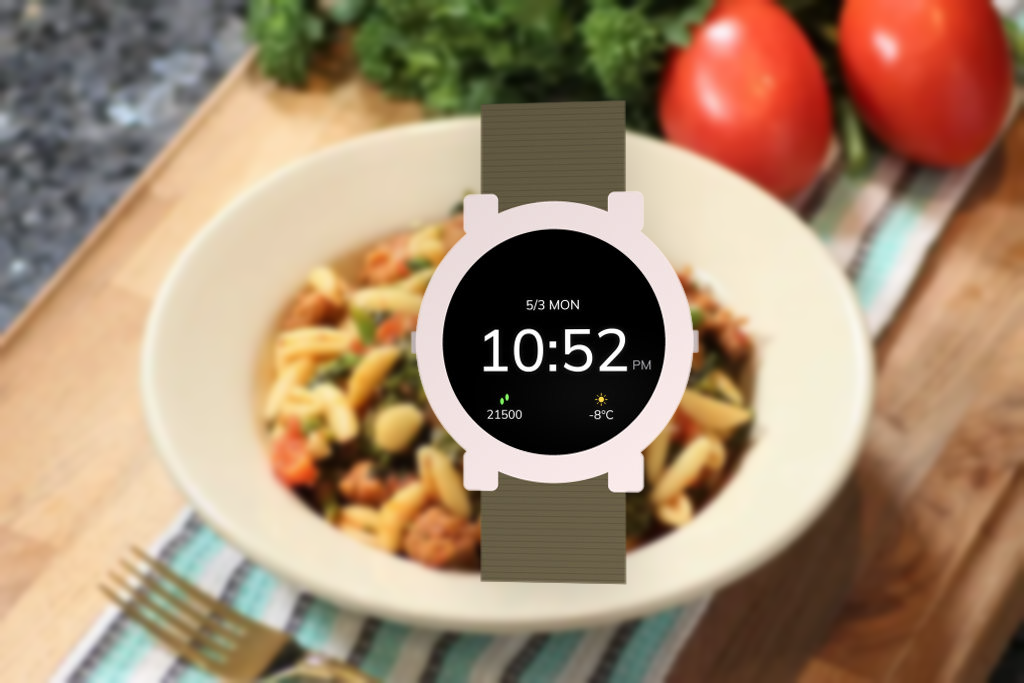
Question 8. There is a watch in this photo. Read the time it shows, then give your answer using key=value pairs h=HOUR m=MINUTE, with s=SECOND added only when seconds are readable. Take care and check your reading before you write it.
h=10 m=52
